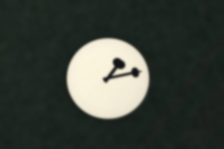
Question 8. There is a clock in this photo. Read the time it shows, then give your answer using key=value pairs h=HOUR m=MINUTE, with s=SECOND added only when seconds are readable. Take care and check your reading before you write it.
h=1 m=13
